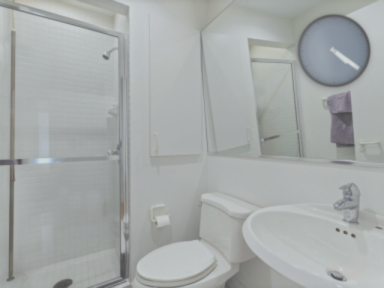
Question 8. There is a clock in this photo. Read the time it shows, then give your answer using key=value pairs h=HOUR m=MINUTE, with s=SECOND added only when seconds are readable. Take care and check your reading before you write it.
h=4 m=21
